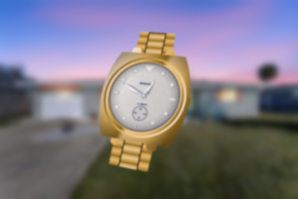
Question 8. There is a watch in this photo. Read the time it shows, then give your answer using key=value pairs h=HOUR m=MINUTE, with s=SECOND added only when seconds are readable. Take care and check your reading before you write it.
h=12 m=49
